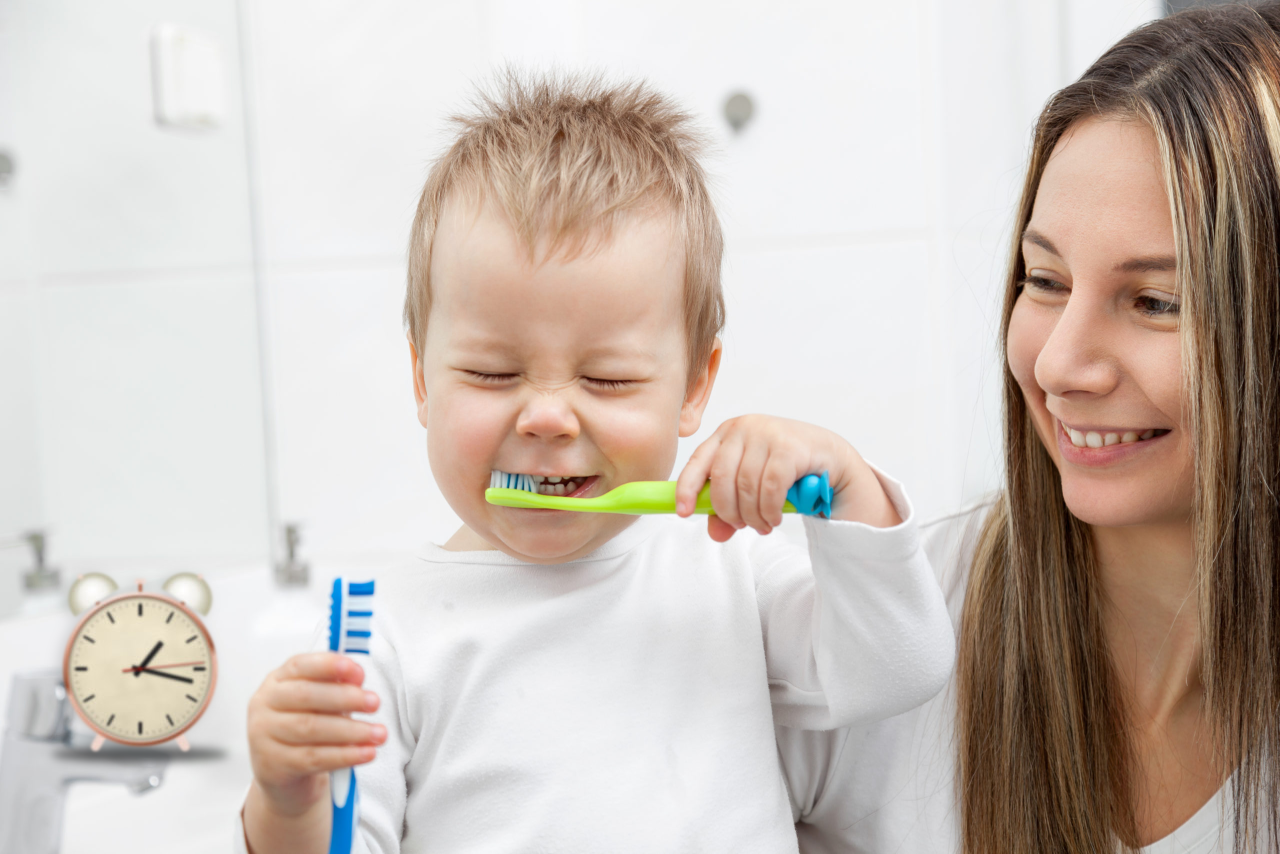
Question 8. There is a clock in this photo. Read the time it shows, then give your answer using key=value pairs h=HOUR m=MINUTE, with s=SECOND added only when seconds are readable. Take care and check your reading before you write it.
h=1 m=17 s=14
